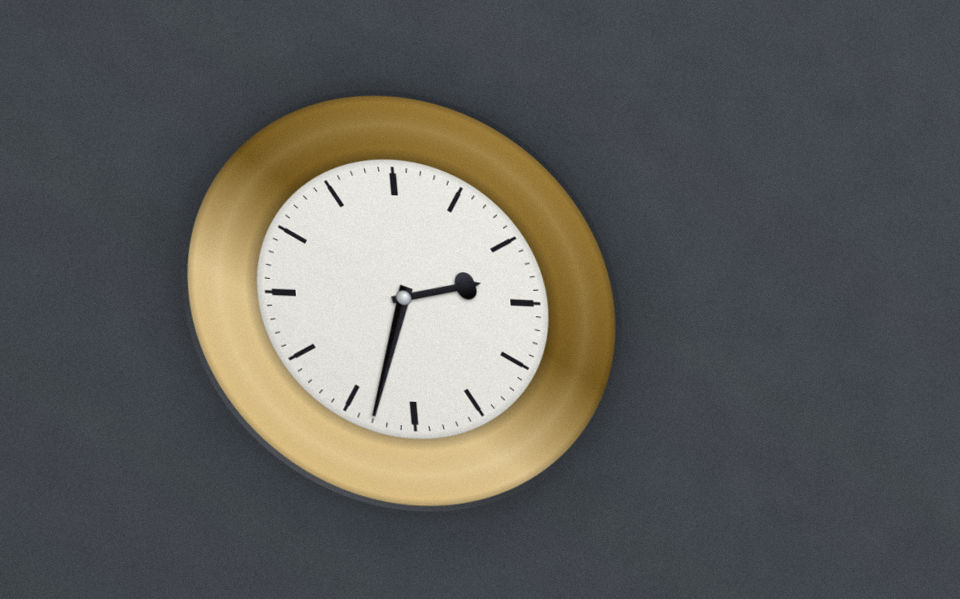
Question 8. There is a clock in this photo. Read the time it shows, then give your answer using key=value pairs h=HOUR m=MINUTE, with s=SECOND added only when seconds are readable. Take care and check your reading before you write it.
h=2 m=33
